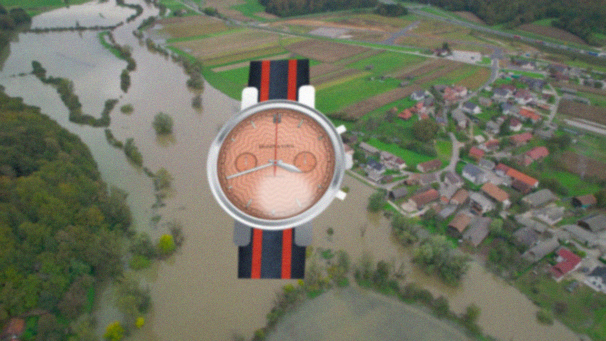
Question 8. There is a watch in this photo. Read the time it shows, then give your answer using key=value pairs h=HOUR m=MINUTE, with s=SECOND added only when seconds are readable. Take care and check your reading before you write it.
h=3 m=42
